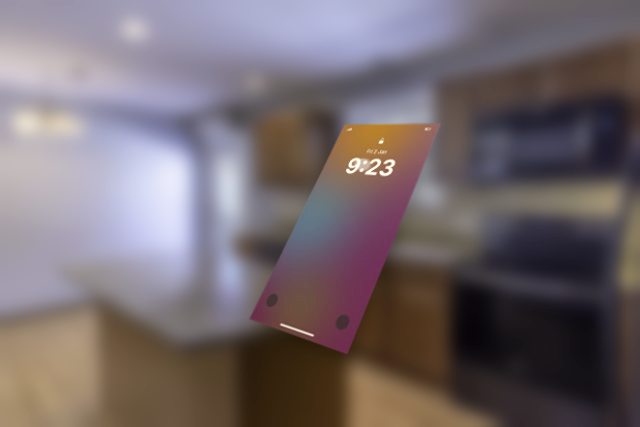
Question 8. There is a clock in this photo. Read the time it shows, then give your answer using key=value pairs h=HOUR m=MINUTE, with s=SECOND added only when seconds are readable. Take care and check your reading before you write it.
h=9 m=23
